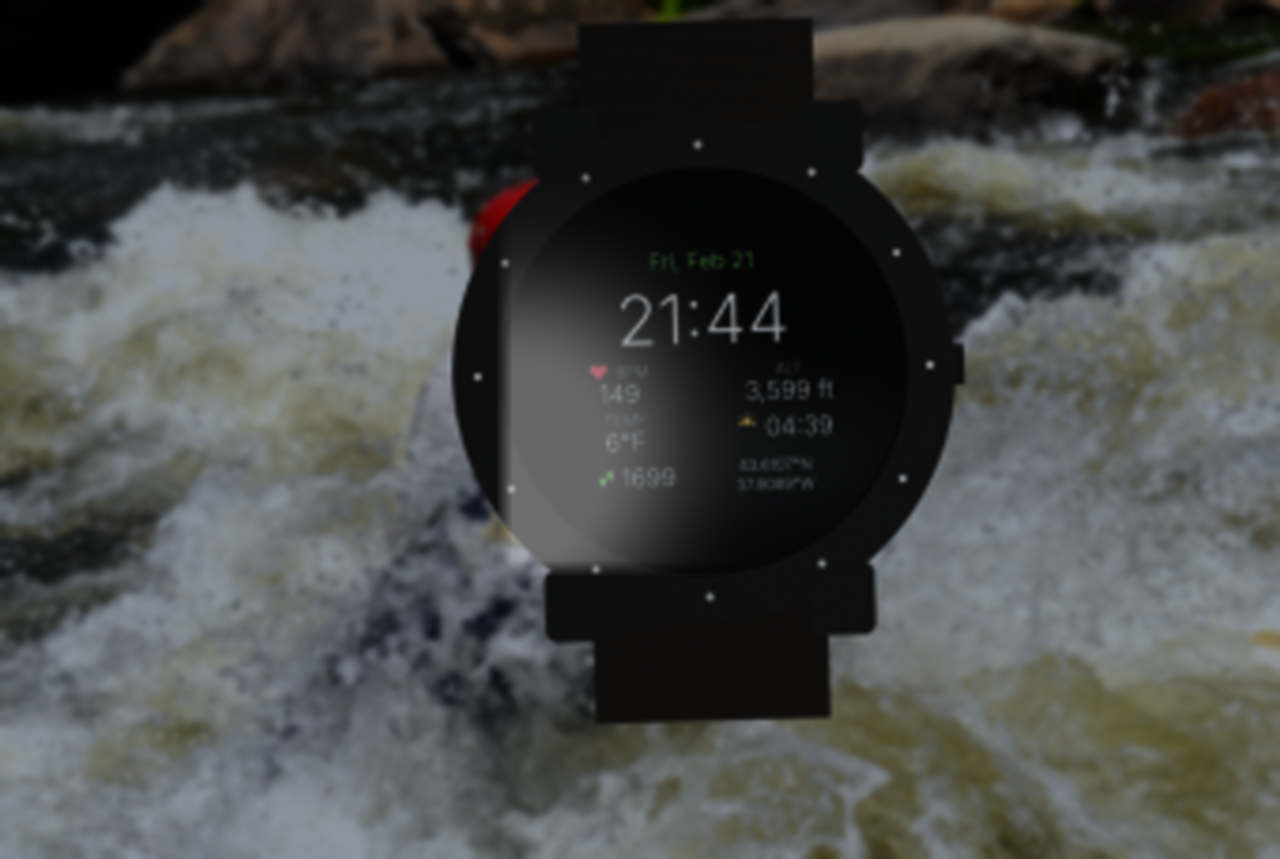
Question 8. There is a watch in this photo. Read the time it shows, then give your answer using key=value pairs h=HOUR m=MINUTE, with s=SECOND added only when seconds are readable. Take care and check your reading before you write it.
h=21 m=44
